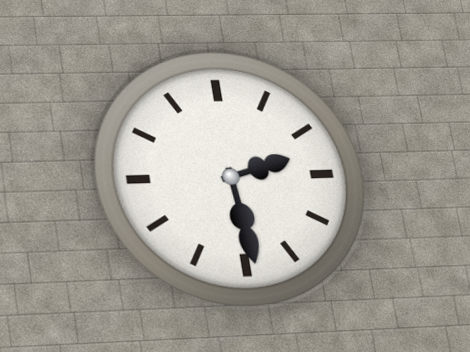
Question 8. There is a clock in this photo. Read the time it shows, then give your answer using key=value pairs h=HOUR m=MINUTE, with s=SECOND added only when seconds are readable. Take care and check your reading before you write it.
h=2 m=29
